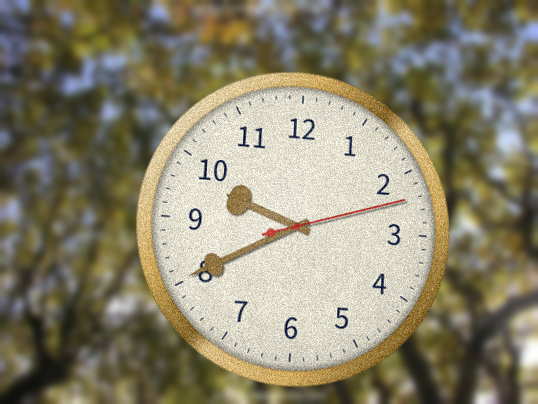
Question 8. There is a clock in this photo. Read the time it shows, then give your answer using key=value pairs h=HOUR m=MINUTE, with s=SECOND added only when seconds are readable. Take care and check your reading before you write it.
h=9 m=40 s=12
